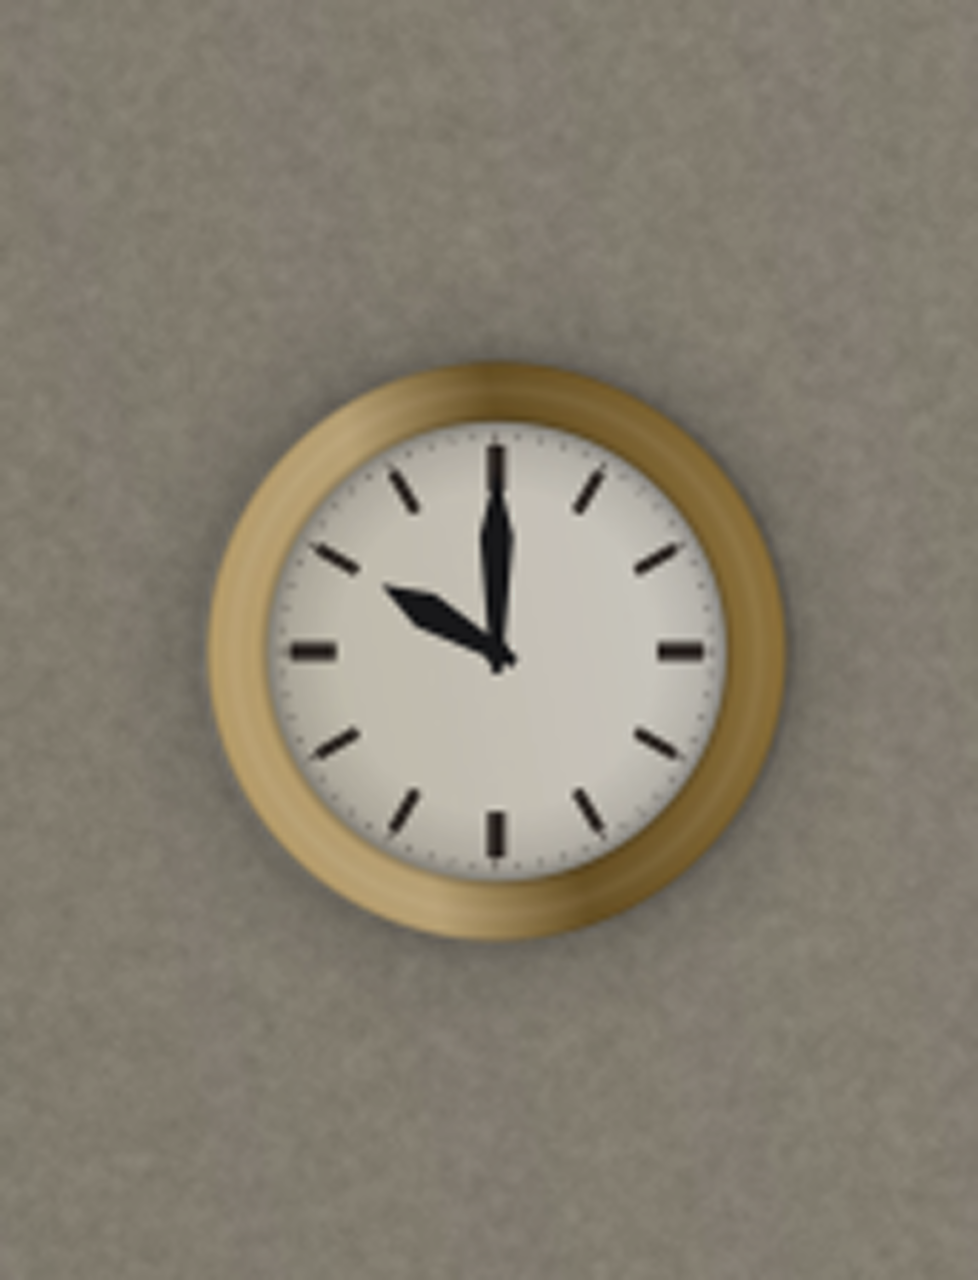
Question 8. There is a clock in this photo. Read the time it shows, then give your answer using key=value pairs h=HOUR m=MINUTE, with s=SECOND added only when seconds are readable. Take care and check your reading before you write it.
h=10 m=0
